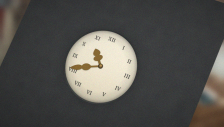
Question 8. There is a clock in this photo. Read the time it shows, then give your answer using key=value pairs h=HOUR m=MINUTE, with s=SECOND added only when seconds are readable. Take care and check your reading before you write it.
h=10 m=41
